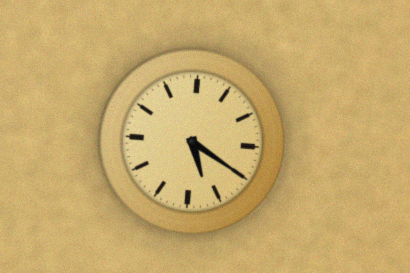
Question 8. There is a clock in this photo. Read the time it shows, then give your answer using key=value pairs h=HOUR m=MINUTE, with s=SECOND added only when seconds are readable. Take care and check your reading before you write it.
h=5 m=20
